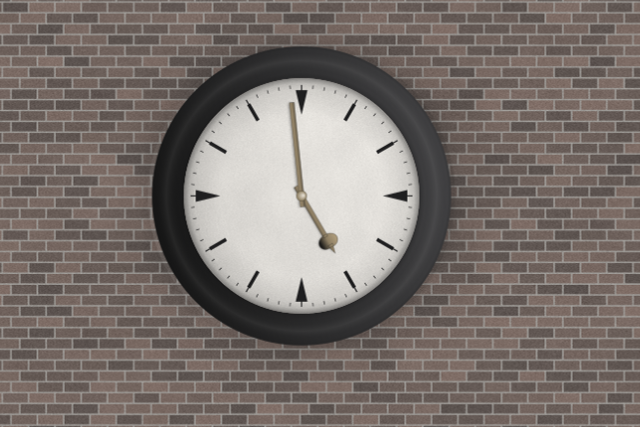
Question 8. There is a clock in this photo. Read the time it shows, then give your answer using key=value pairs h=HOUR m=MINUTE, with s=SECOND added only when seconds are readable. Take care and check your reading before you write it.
h=4 m=59
